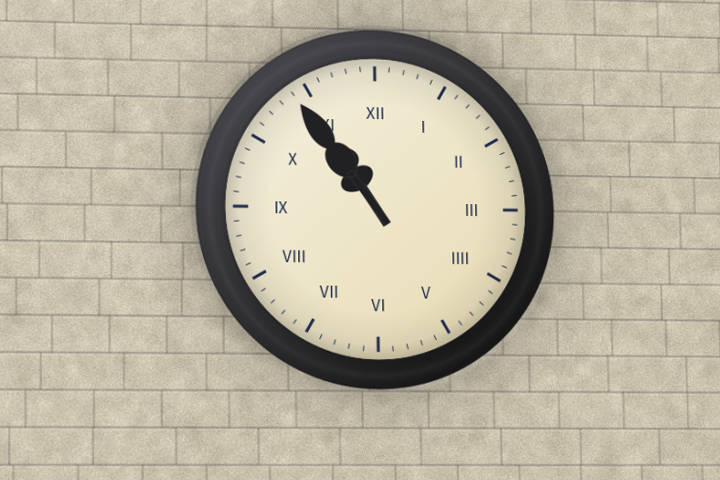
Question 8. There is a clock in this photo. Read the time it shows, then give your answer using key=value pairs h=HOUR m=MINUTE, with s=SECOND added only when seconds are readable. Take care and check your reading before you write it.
h=10 m=54
